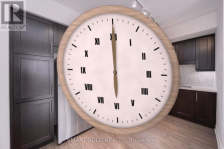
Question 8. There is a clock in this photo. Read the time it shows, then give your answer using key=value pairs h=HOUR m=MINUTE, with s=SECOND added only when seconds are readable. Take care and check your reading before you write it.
h=6 m=0
